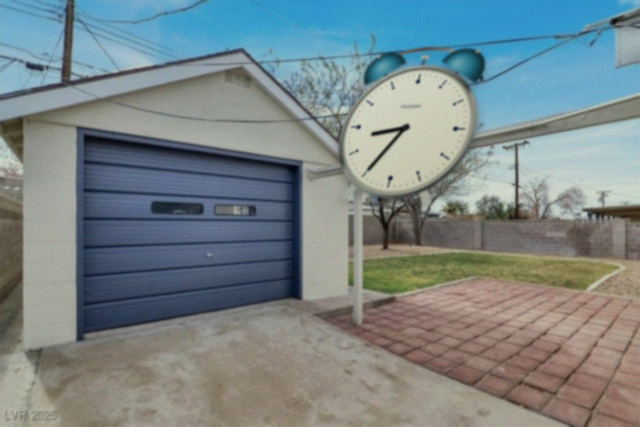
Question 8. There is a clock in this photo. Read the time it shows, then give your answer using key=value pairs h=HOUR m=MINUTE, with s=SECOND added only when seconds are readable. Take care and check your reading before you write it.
h=8 m=35
